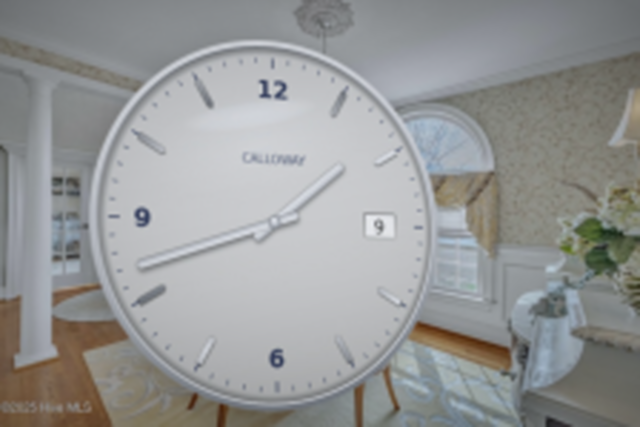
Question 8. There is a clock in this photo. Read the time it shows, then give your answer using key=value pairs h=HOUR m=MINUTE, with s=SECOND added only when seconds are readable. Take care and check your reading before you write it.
h=1 m=42
